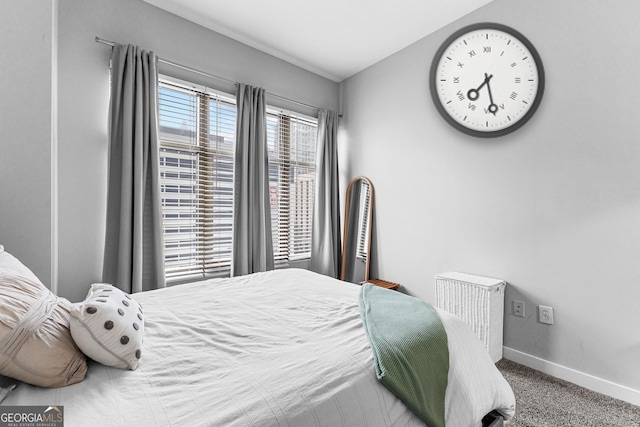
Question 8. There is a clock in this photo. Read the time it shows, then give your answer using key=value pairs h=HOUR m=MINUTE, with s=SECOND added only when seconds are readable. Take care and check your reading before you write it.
h=7 m=28
